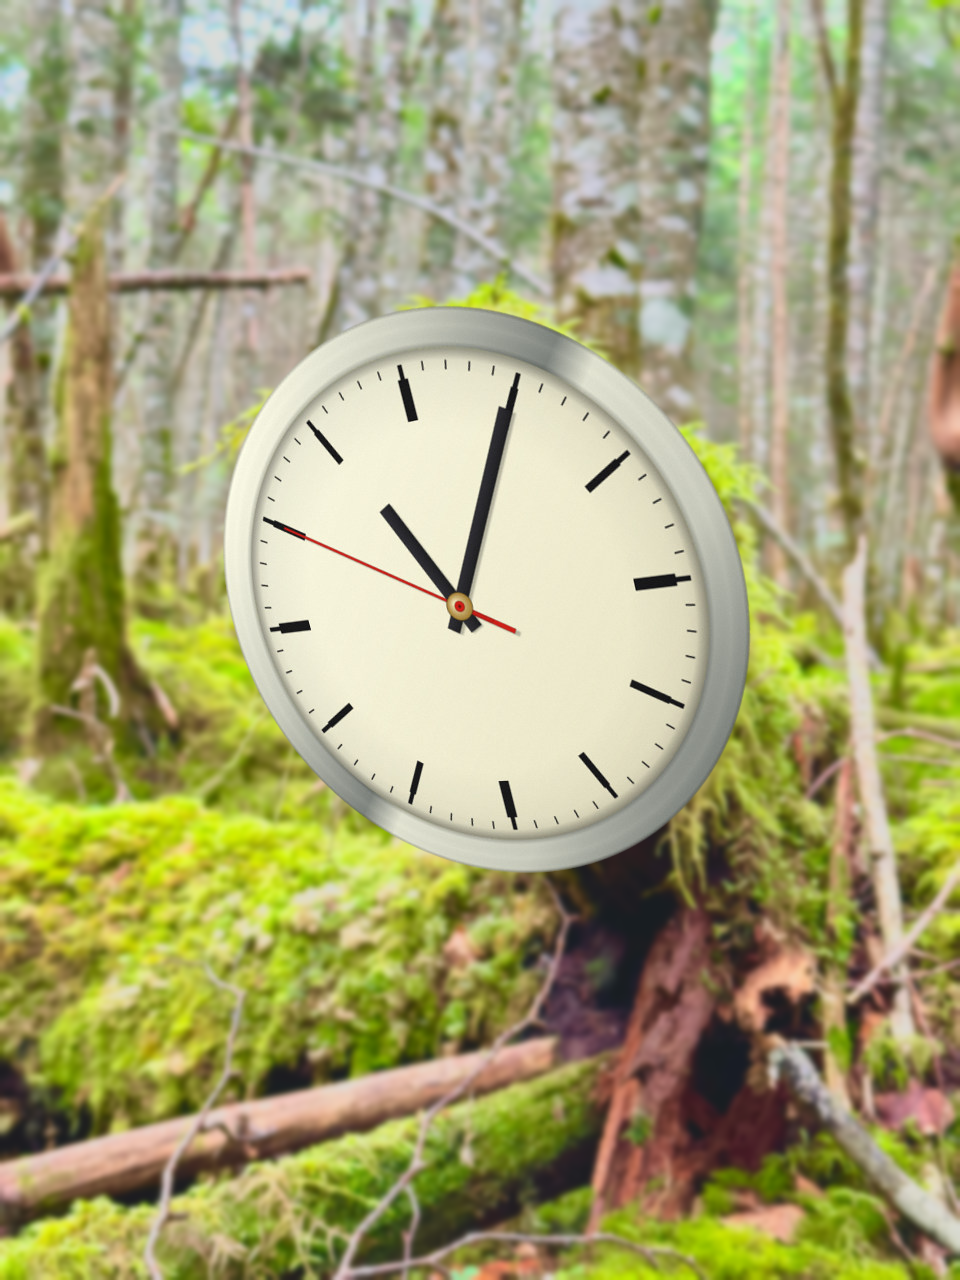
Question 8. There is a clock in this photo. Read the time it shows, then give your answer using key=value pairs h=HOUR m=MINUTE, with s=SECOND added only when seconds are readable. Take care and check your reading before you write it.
h=11 m=4 s=50
